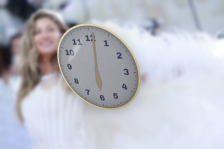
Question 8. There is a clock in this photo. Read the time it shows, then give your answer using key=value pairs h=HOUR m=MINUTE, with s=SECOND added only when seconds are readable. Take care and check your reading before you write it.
h=6 m=1
